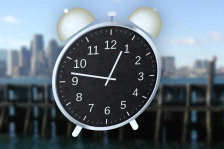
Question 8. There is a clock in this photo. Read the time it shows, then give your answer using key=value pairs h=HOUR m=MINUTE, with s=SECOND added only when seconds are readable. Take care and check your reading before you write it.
h=12 m=47
